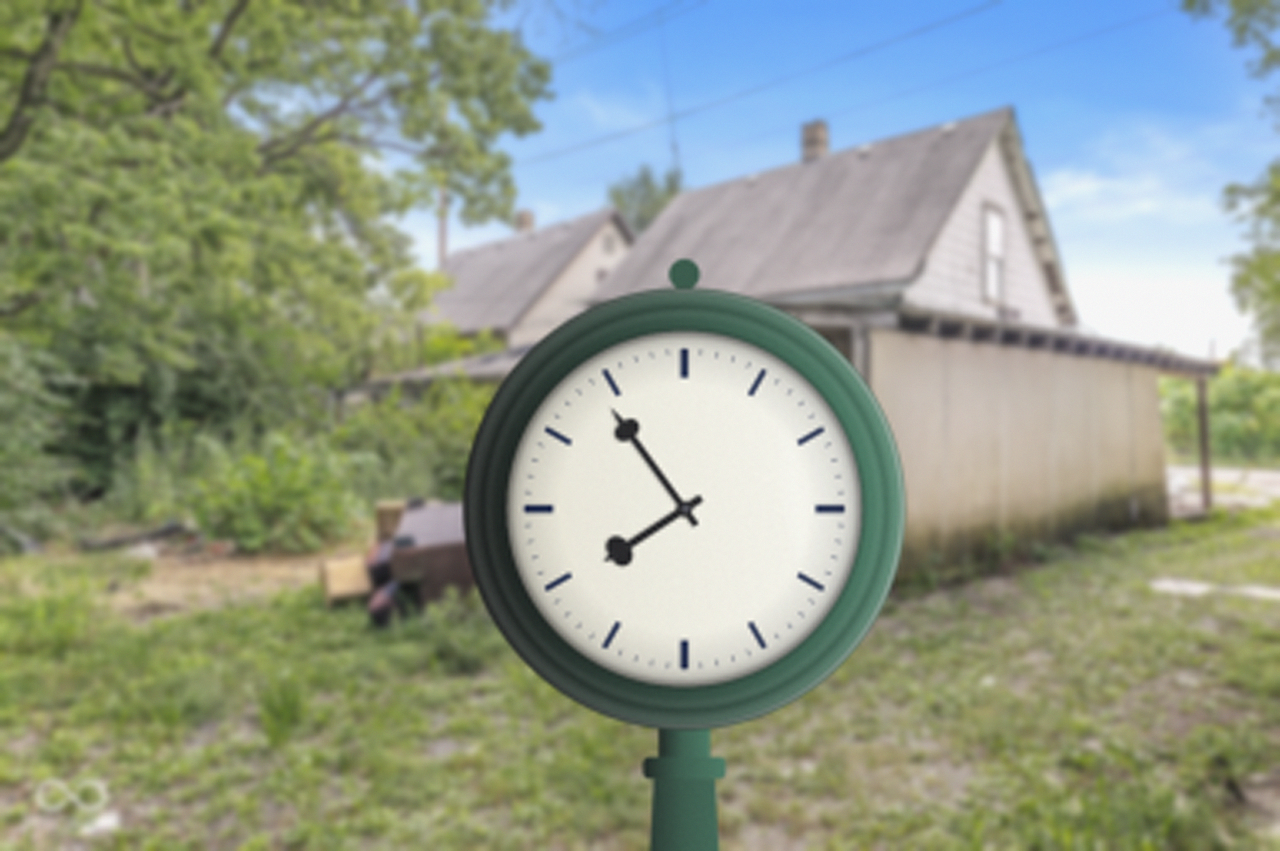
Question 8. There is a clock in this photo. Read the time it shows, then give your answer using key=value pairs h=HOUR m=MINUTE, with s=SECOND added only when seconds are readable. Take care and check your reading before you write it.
h=7 m=54
